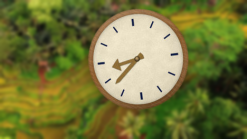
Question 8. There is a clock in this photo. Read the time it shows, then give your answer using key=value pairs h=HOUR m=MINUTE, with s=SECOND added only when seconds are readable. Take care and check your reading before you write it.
h=8 m=38
